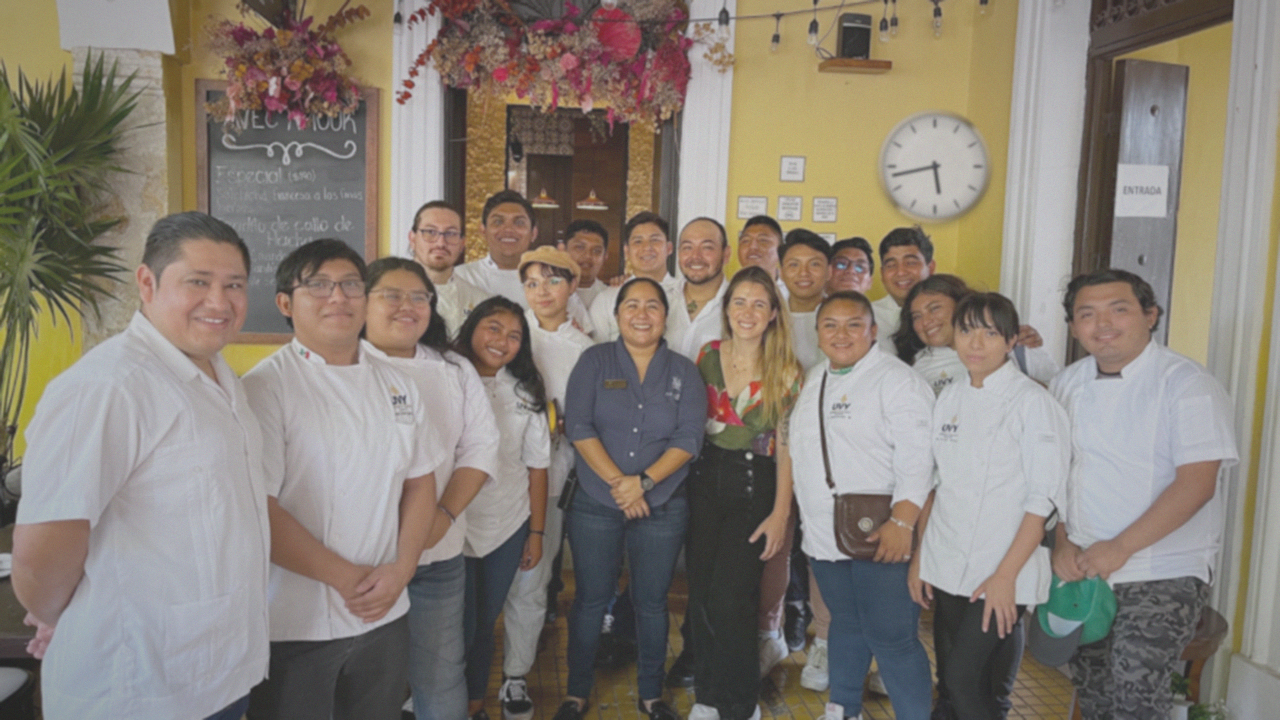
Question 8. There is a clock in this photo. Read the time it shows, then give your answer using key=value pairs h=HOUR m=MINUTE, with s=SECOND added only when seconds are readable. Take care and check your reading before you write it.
h=5 m=43
